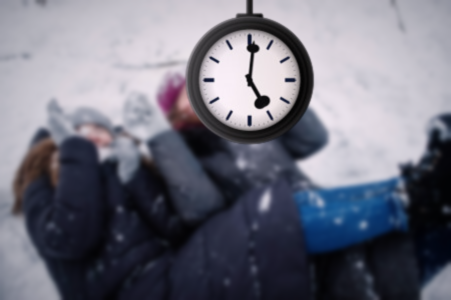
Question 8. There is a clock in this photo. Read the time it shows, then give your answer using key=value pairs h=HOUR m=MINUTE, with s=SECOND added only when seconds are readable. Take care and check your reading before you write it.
h=5 m=1
